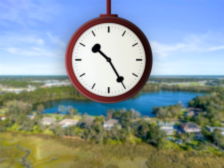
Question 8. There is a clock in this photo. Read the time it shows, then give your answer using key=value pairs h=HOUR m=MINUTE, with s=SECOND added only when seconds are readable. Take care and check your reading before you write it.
h=10 m=25
